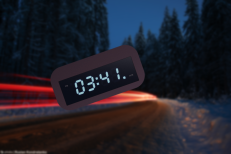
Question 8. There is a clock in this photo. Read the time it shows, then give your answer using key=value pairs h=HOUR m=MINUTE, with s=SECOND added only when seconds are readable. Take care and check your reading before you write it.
h=3 m=41
